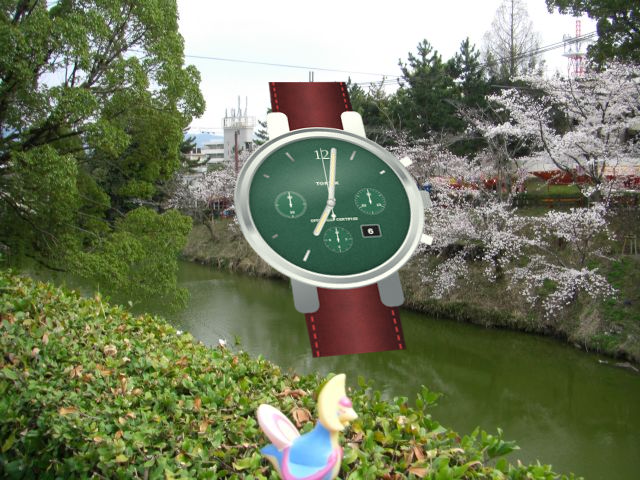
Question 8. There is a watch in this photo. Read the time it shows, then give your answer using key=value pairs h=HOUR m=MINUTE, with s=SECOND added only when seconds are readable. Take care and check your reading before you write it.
h=7 m=2
